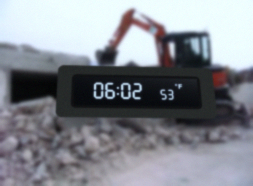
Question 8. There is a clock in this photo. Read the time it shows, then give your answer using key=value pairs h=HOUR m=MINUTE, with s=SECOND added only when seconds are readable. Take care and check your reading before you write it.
h=6 m=2
